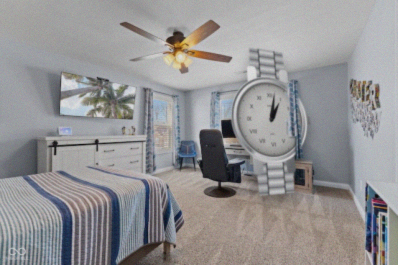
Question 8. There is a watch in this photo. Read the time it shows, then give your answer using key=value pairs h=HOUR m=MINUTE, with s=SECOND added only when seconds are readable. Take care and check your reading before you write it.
h=1 m=2
